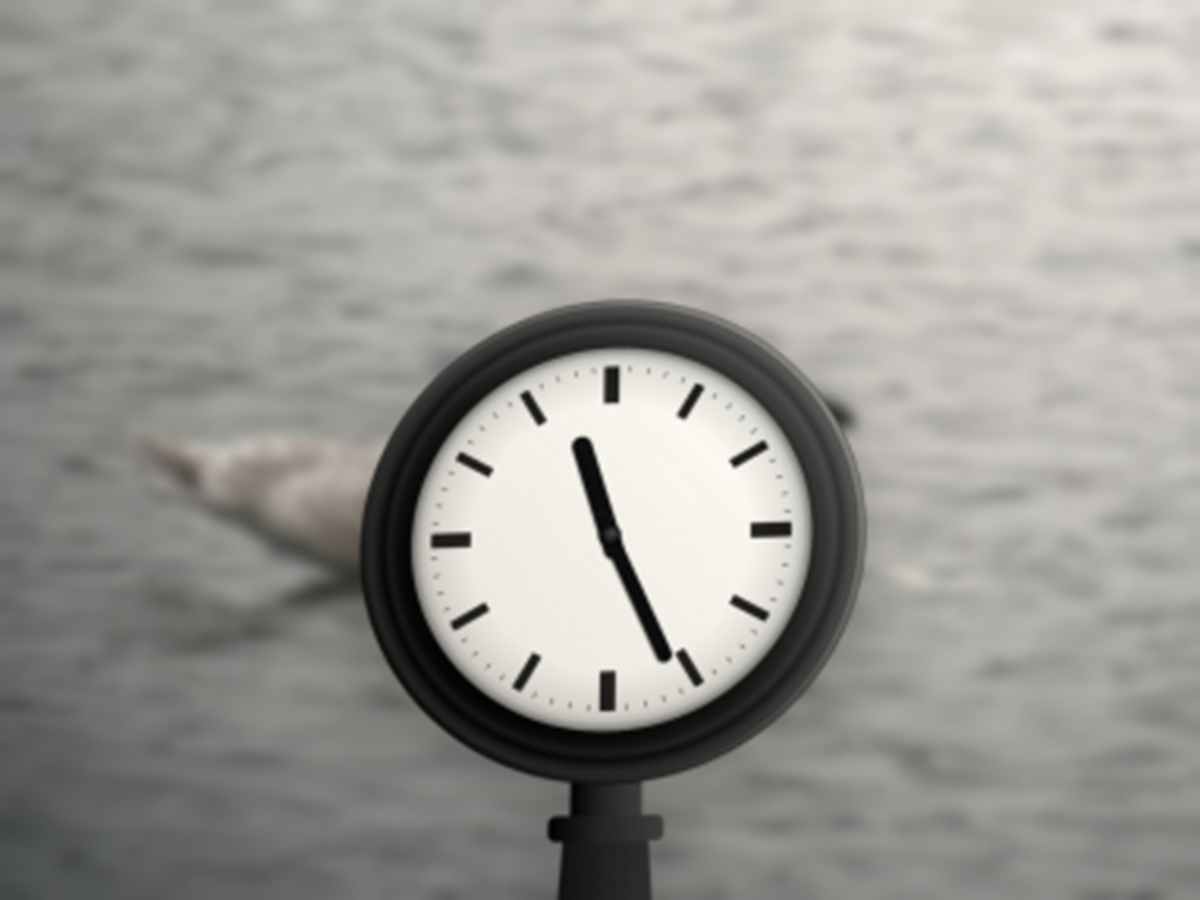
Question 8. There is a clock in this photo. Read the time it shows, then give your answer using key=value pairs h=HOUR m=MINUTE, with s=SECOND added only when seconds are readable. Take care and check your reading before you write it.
h=11 m=26
